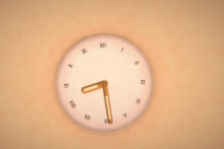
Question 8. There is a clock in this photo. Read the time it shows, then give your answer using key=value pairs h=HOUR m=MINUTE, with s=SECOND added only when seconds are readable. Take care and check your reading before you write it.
h=8 m=29
